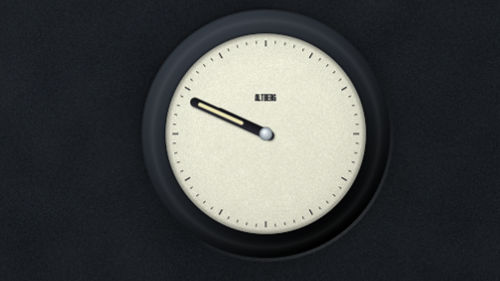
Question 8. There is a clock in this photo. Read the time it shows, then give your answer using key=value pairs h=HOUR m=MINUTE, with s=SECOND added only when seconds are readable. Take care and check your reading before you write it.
h=9 m=49
